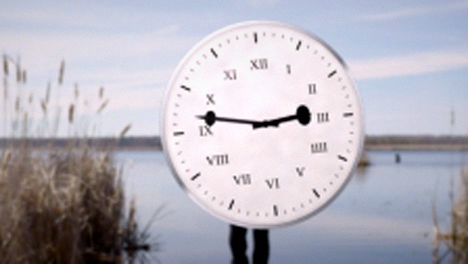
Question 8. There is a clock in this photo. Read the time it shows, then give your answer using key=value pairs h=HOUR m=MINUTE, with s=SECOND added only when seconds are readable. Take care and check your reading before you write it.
h=2 m=47
